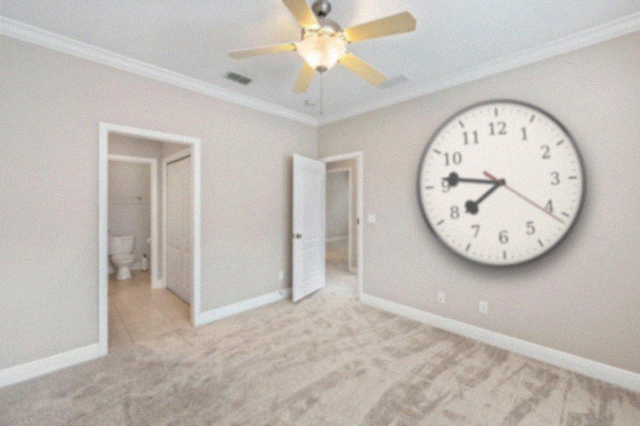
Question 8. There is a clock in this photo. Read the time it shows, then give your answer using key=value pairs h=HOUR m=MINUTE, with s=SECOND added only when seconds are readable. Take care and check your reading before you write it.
h=7 m=46 s=21
